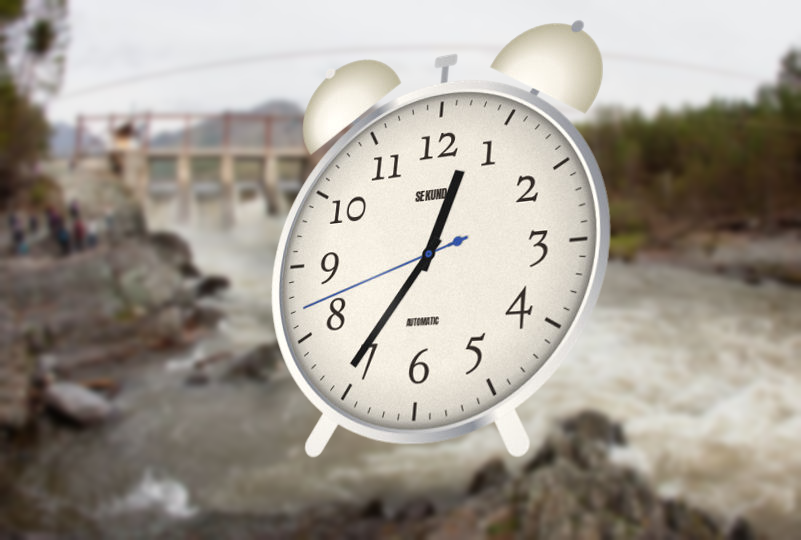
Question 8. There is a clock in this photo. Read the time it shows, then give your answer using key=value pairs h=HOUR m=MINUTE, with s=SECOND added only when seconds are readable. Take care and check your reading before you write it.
h=12 m=35 s=42
